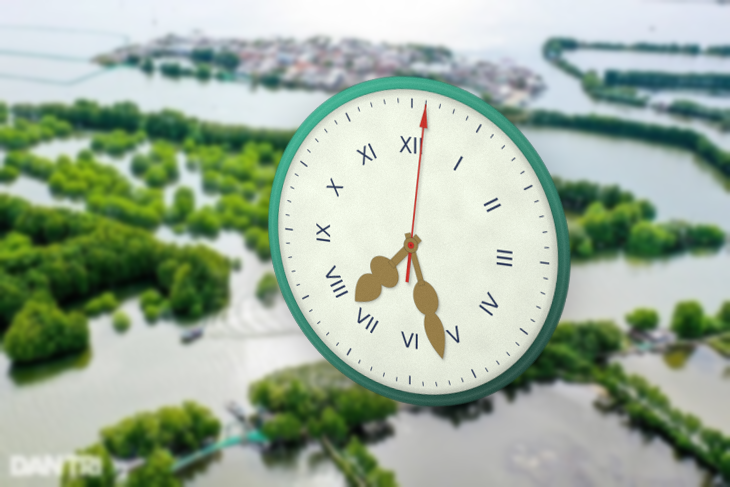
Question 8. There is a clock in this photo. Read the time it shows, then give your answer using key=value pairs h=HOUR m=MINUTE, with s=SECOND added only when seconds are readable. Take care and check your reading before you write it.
h=7 m=27 s=1
